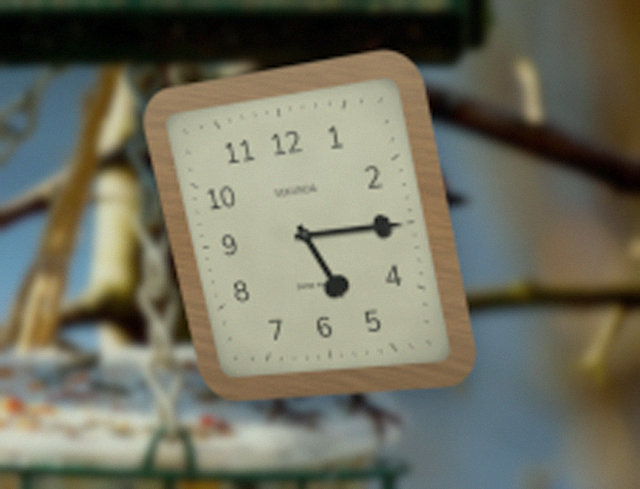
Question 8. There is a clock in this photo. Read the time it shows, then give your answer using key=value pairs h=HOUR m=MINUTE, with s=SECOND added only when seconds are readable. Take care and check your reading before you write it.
h=5 m=15
